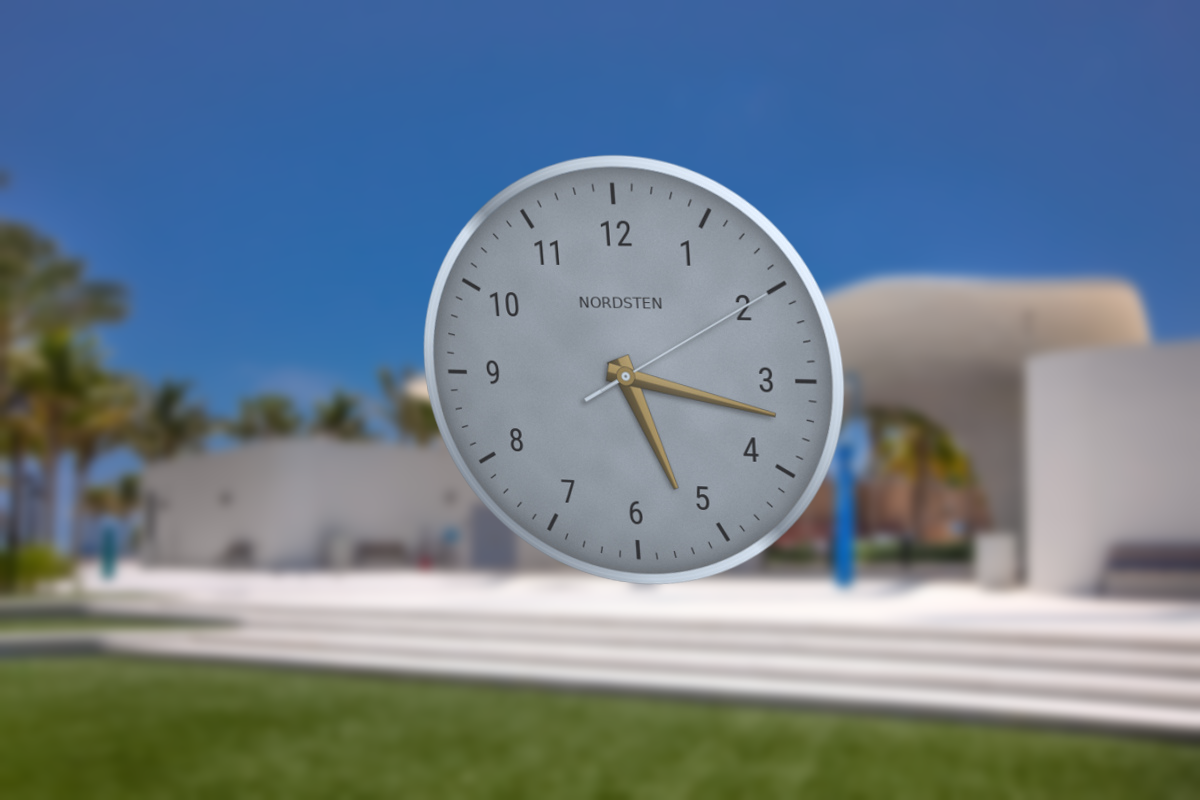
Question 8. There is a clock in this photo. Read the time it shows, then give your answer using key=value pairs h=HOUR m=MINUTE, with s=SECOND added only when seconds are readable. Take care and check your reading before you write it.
h=5 m=17 s=10
